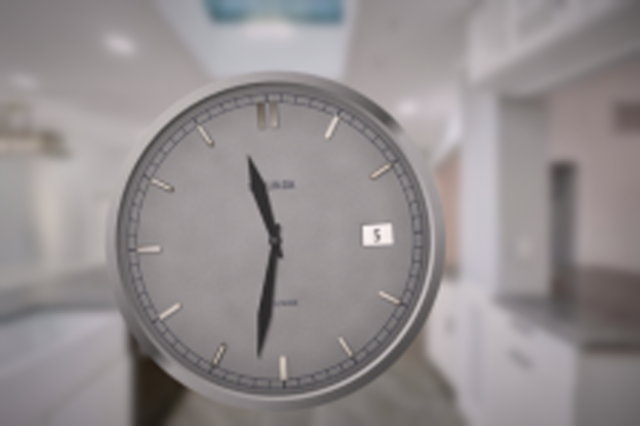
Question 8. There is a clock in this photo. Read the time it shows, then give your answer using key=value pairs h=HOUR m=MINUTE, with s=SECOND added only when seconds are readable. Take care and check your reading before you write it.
h=11 m=32
